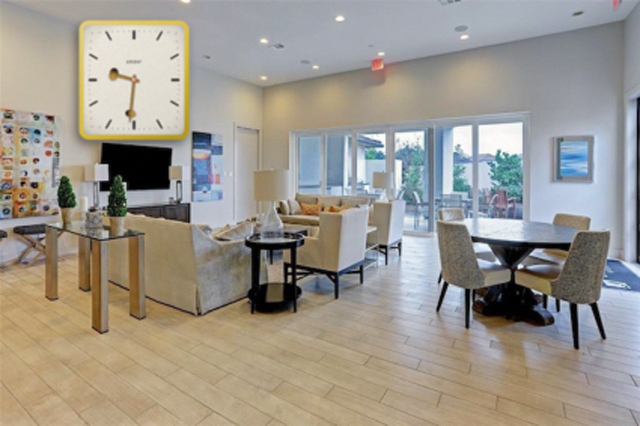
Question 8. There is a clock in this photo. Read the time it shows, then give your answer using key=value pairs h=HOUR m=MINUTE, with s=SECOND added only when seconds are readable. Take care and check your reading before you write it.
h=9 m=31
